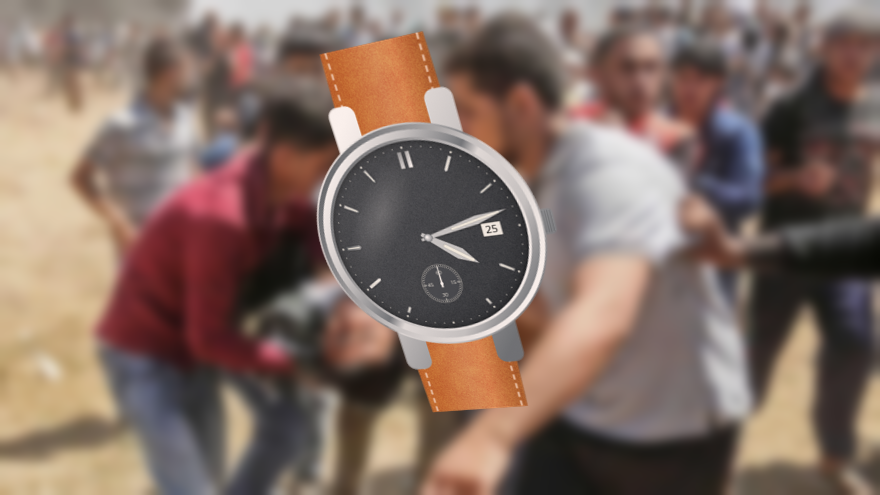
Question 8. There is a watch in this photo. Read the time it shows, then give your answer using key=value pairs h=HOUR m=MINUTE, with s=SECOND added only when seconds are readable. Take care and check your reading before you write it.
h=4 m=13
